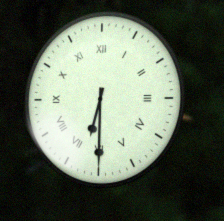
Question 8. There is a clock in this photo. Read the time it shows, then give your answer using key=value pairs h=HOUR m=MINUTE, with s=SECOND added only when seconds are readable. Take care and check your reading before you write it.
h=6 m=30
